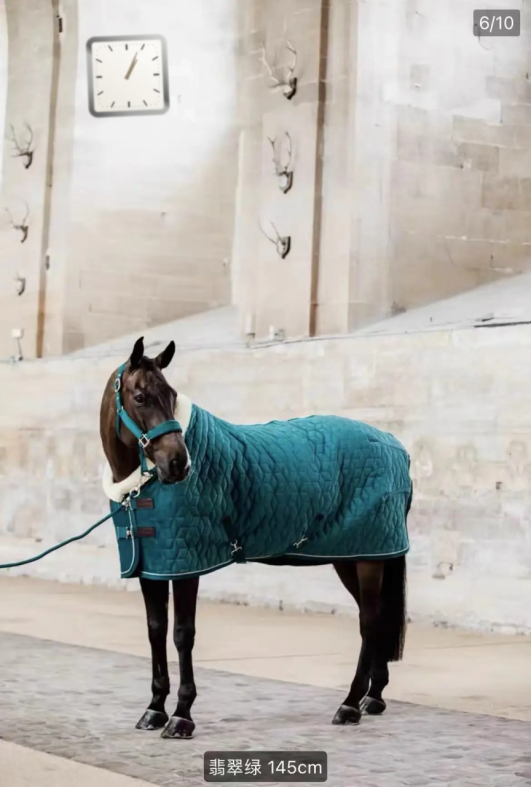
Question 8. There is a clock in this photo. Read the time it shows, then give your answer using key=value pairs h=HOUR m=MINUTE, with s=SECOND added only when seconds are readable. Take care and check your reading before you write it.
h=1 m=4
